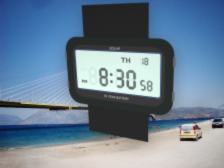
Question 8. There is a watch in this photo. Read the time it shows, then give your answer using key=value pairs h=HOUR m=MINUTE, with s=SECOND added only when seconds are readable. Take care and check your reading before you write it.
h=8 m=30 s=58
